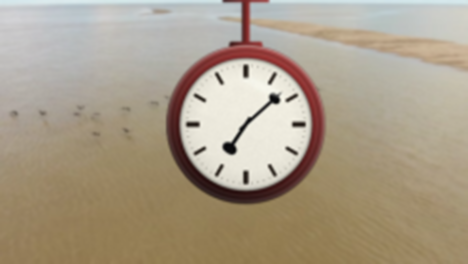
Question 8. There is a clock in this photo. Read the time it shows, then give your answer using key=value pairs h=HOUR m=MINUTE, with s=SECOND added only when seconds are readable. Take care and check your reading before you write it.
h=7 m=8
